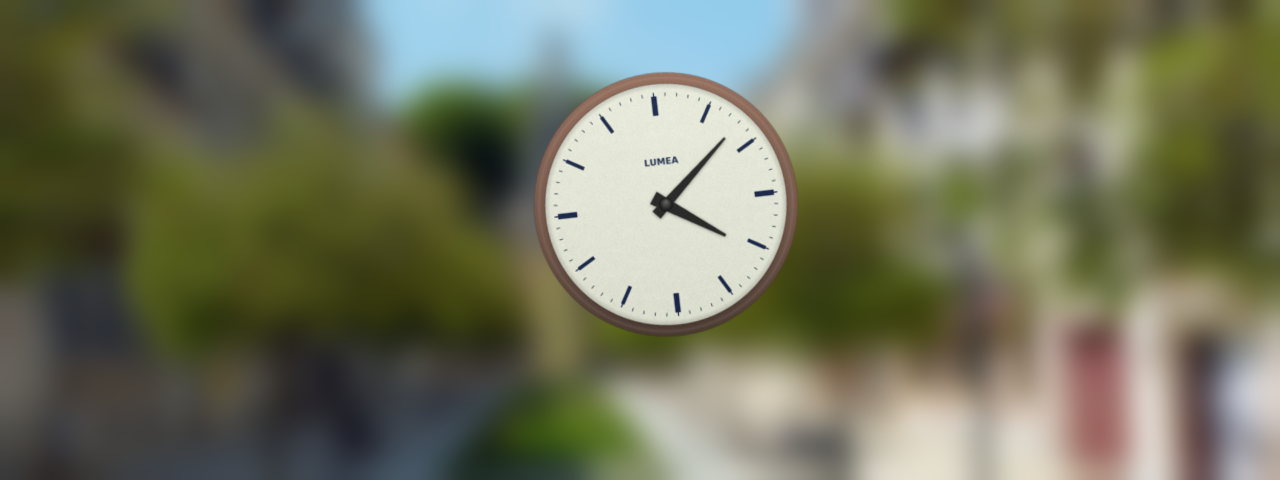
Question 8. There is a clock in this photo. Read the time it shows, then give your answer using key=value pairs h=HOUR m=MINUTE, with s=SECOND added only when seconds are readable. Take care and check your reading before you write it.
h=4 m=8
